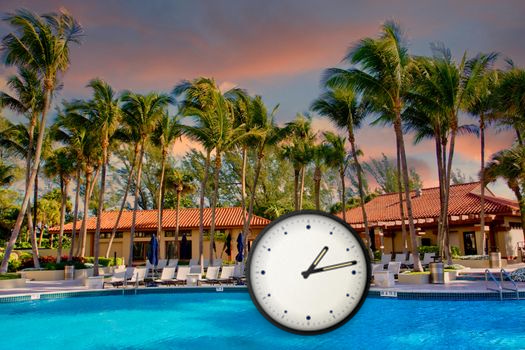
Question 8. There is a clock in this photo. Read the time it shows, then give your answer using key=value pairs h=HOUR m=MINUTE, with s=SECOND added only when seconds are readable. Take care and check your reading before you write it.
h=1 m=13
